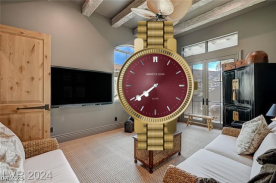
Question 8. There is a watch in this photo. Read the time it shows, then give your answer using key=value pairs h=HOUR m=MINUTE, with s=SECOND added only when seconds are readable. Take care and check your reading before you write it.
h=7 m=39
